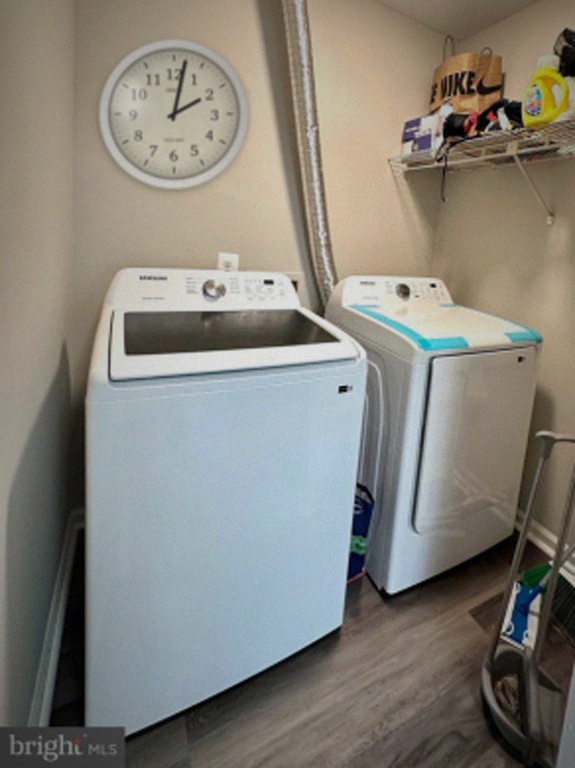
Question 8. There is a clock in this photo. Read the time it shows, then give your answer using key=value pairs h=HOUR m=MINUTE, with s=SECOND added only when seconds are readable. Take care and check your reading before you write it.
h=2 m=2
